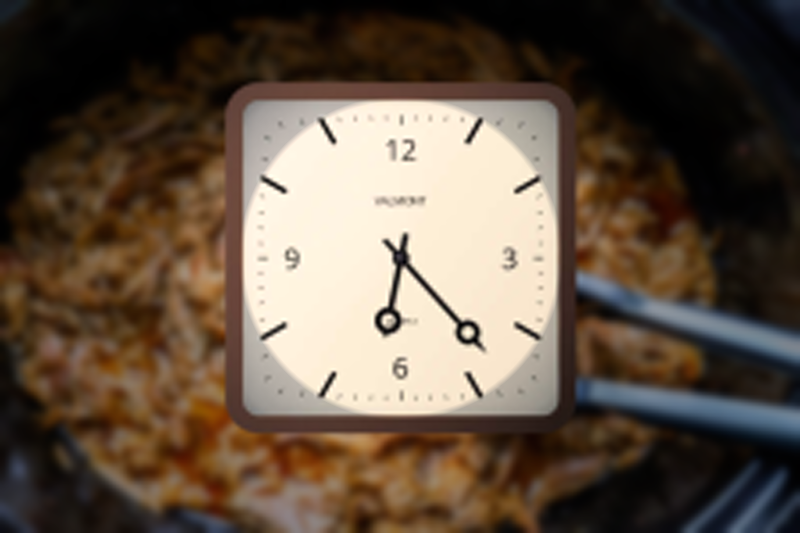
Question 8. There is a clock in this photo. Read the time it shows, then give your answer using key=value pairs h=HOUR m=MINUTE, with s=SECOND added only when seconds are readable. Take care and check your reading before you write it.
h=6 m=23
